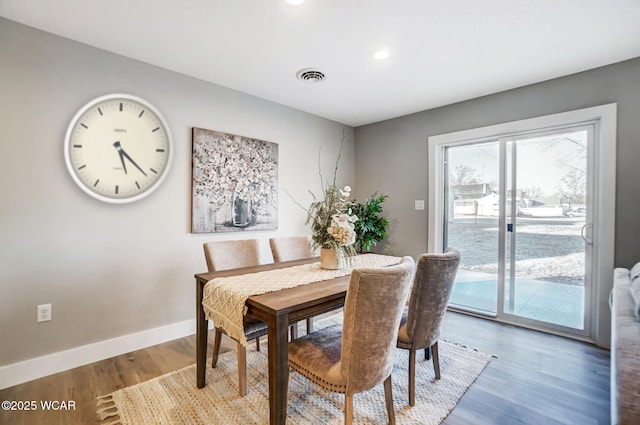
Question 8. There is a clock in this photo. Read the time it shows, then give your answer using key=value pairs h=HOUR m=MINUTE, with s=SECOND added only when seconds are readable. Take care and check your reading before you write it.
h=5 m=22
